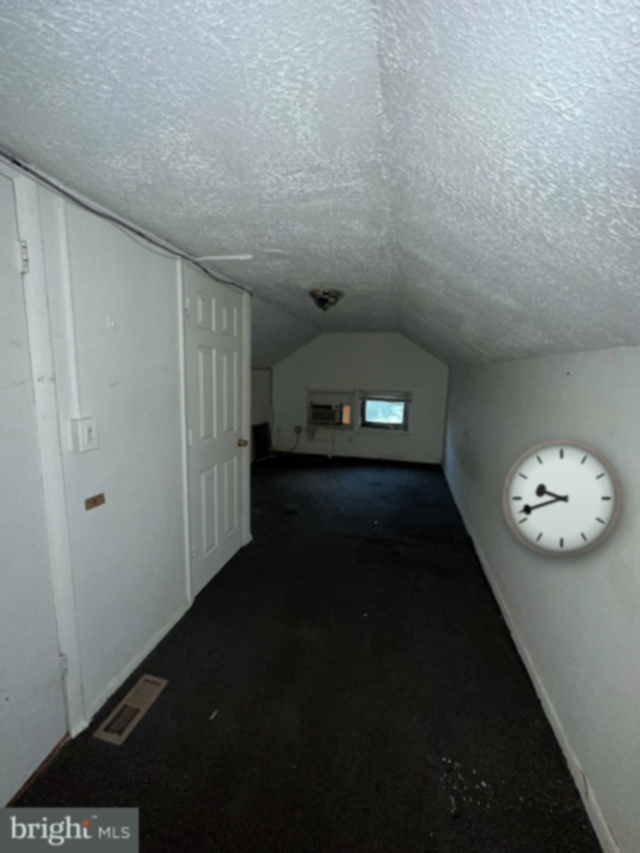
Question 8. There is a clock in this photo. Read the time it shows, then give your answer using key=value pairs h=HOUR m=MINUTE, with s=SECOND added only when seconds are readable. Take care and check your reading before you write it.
h=9 m=42
